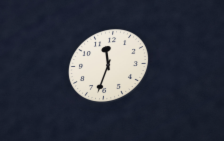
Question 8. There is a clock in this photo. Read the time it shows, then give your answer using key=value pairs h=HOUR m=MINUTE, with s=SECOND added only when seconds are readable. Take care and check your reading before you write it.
h=11 m=32
